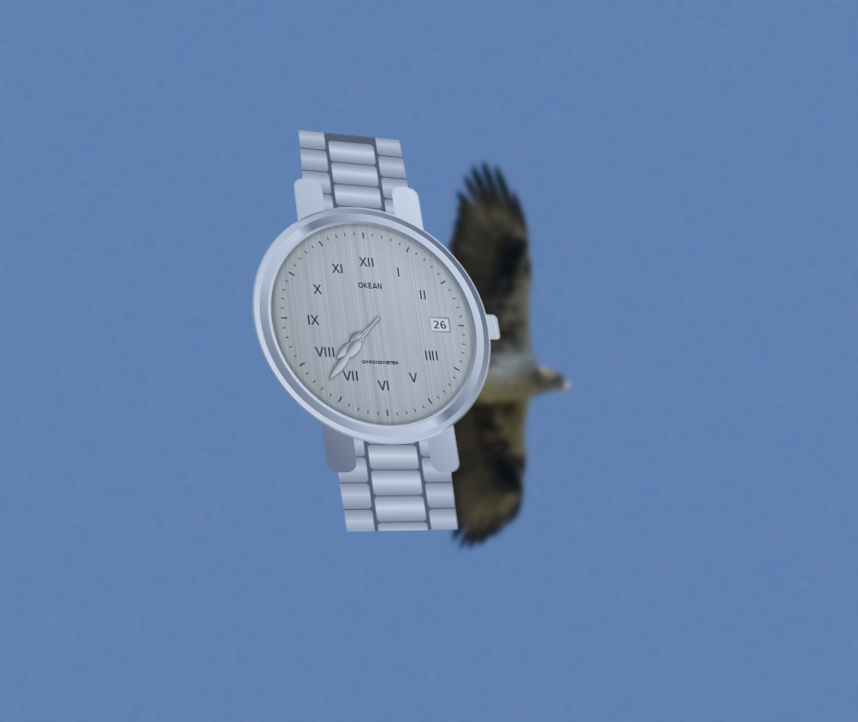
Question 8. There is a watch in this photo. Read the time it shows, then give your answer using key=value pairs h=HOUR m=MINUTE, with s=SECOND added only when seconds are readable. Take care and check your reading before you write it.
h=7 m=37
